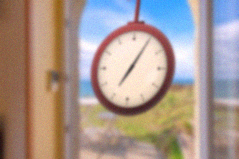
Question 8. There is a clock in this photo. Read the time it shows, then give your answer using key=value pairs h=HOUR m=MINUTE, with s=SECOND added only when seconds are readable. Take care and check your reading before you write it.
h=7 m=5
